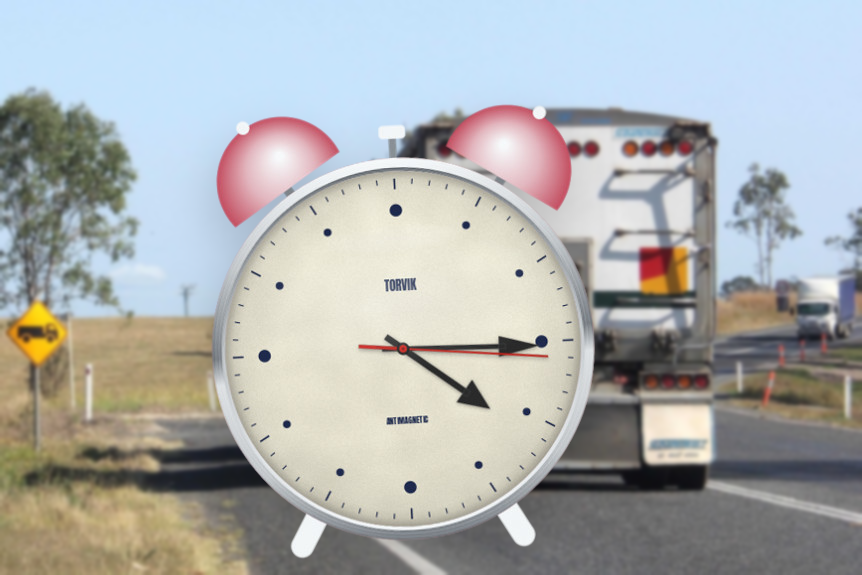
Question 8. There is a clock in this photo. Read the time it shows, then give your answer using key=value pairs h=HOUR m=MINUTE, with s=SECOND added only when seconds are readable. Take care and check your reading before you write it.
h=4 m=15 s=16
